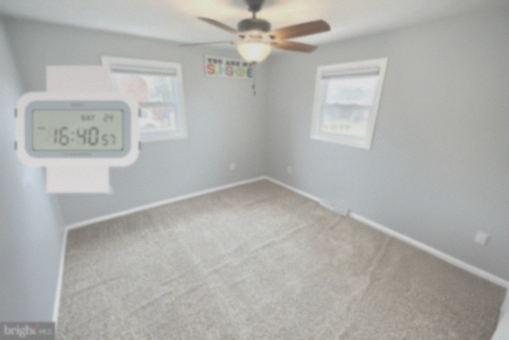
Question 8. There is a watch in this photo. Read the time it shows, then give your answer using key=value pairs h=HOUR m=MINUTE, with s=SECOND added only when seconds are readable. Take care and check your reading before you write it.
h=16 m=40
